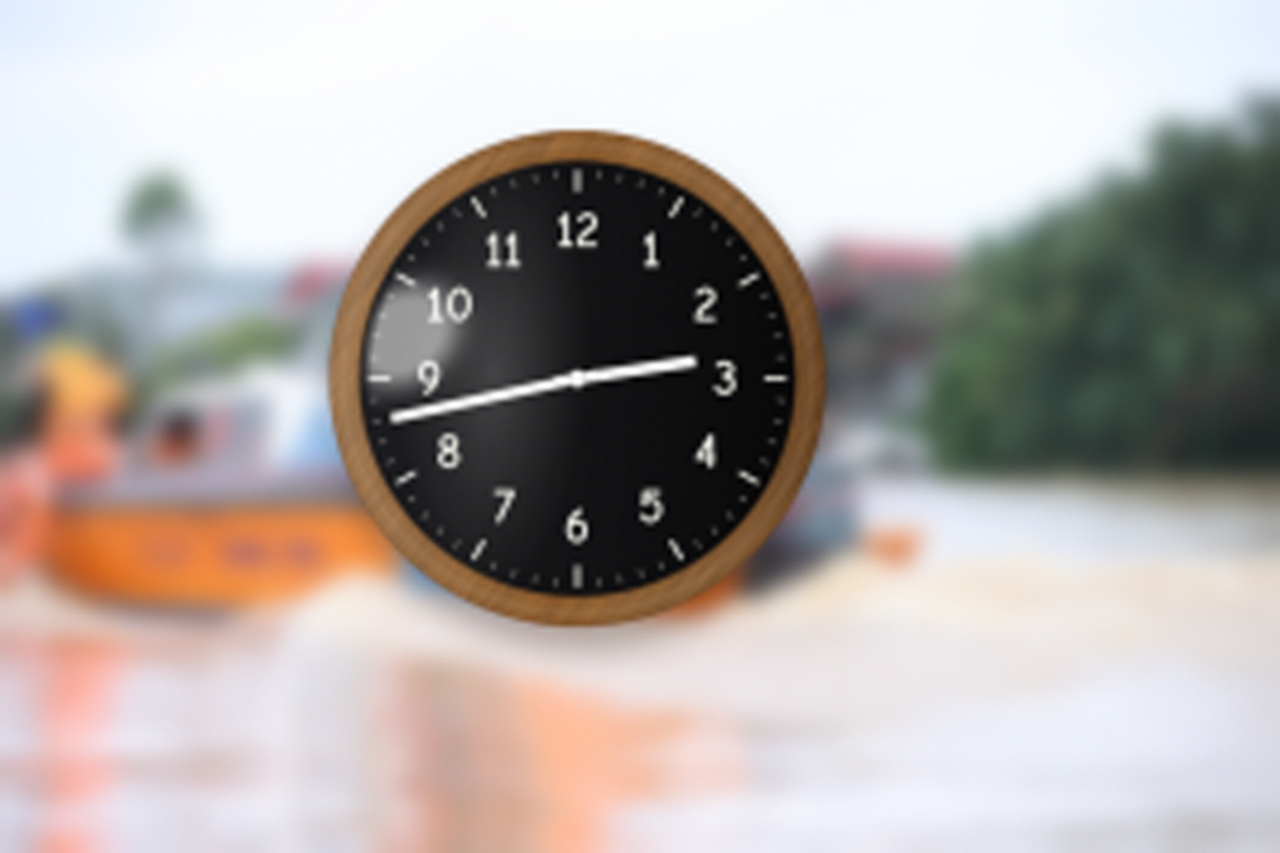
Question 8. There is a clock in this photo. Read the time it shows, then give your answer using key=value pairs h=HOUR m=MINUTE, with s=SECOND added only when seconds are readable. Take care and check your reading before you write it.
h=2 m=43
